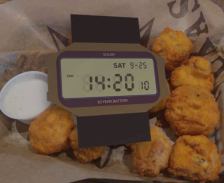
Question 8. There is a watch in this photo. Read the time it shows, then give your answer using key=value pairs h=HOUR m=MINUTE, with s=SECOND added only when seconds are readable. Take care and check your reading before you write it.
h=14 m=20 s=10
